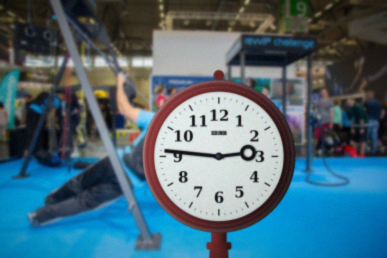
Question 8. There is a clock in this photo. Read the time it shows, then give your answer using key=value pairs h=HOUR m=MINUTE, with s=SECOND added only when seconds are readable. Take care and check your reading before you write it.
h=2 m=46
